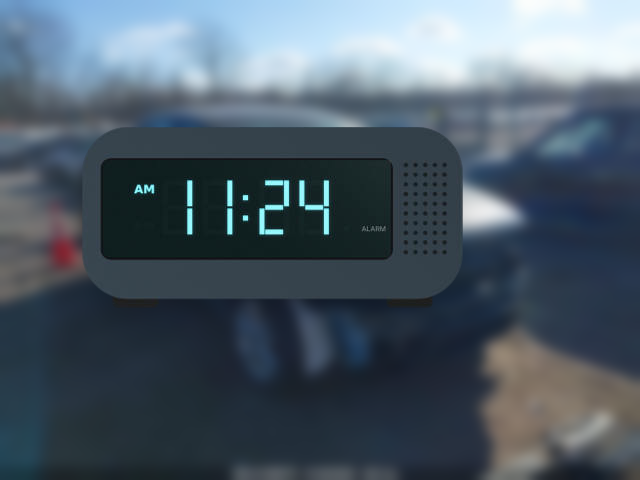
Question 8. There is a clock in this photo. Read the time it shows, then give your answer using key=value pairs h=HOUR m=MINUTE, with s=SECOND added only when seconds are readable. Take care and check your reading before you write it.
h=11 m=24
